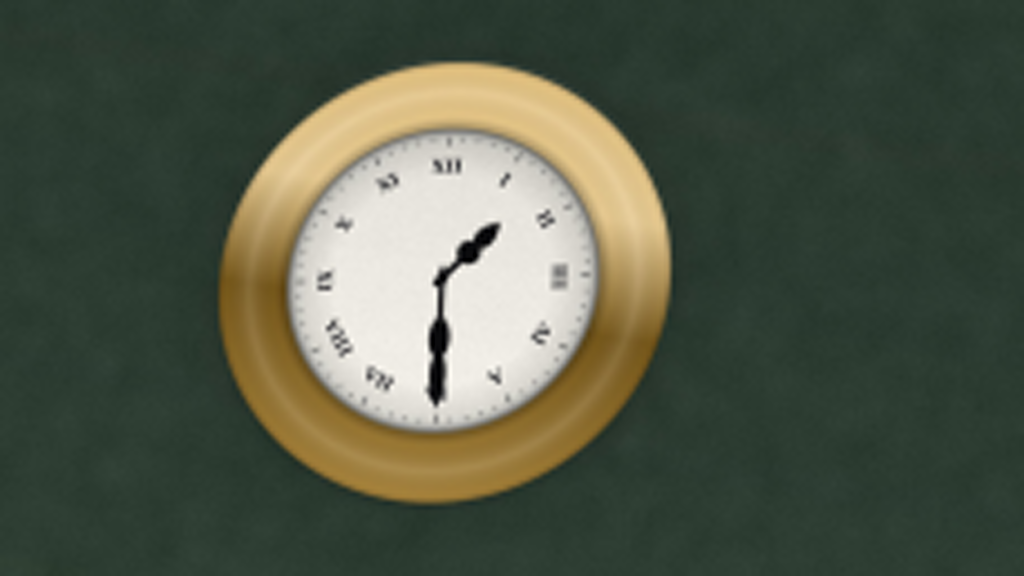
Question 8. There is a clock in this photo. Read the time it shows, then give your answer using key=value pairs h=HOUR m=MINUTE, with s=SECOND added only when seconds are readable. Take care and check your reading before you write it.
h=1 m=30
